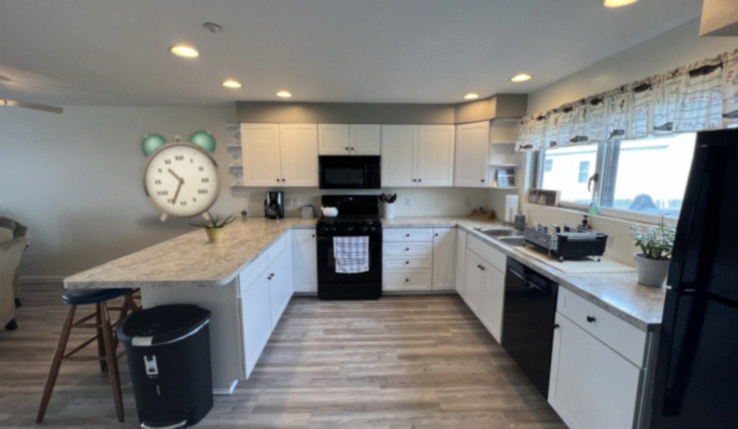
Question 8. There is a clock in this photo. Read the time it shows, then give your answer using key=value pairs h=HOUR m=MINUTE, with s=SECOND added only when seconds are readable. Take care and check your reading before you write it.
h=10 m=34
